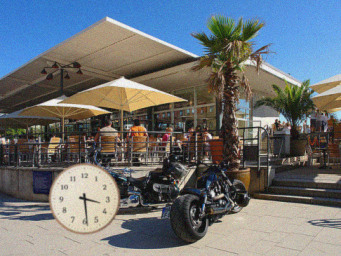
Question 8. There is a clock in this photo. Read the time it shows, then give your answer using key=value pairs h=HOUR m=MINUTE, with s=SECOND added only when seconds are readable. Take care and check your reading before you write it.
h=3 m=29
